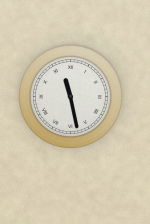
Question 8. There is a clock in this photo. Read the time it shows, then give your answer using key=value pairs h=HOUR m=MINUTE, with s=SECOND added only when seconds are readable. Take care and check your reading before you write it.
h=11 m=28
